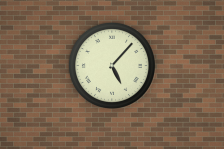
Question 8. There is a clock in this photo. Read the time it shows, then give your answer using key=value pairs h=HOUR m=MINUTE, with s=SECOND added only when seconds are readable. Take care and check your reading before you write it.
h=5 m=7
